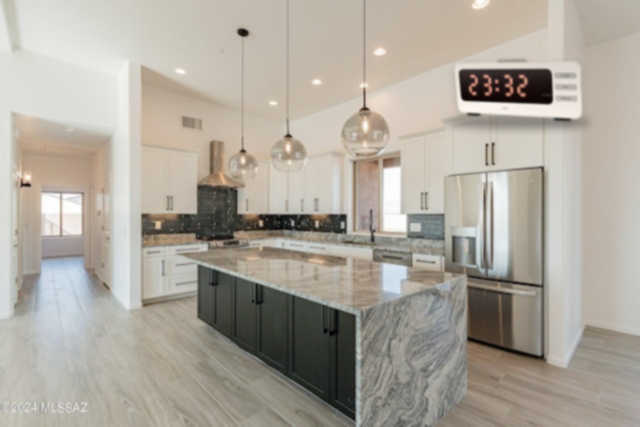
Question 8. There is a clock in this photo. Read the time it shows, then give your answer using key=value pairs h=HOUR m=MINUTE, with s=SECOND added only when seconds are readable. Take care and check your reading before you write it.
h=23 m=32
